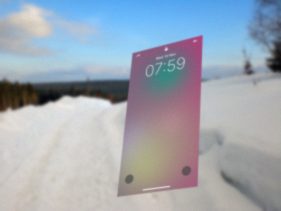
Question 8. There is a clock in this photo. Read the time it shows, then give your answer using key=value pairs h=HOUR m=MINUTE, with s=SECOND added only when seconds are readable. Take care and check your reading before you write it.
h=7 m=59
